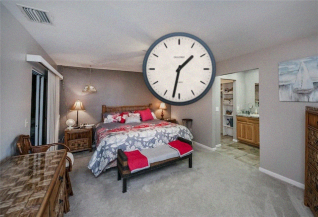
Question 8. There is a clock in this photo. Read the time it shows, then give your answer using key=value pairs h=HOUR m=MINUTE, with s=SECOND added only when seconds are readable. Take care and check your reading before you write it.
h=1 m=32
